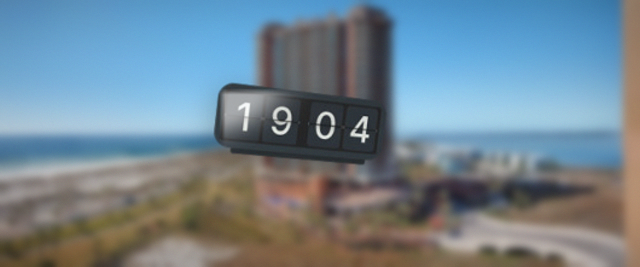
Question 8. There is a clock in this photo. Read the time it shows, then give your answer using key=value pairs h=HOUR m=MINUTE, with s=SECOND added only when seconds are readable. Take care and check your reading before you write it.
h=19 m=4
